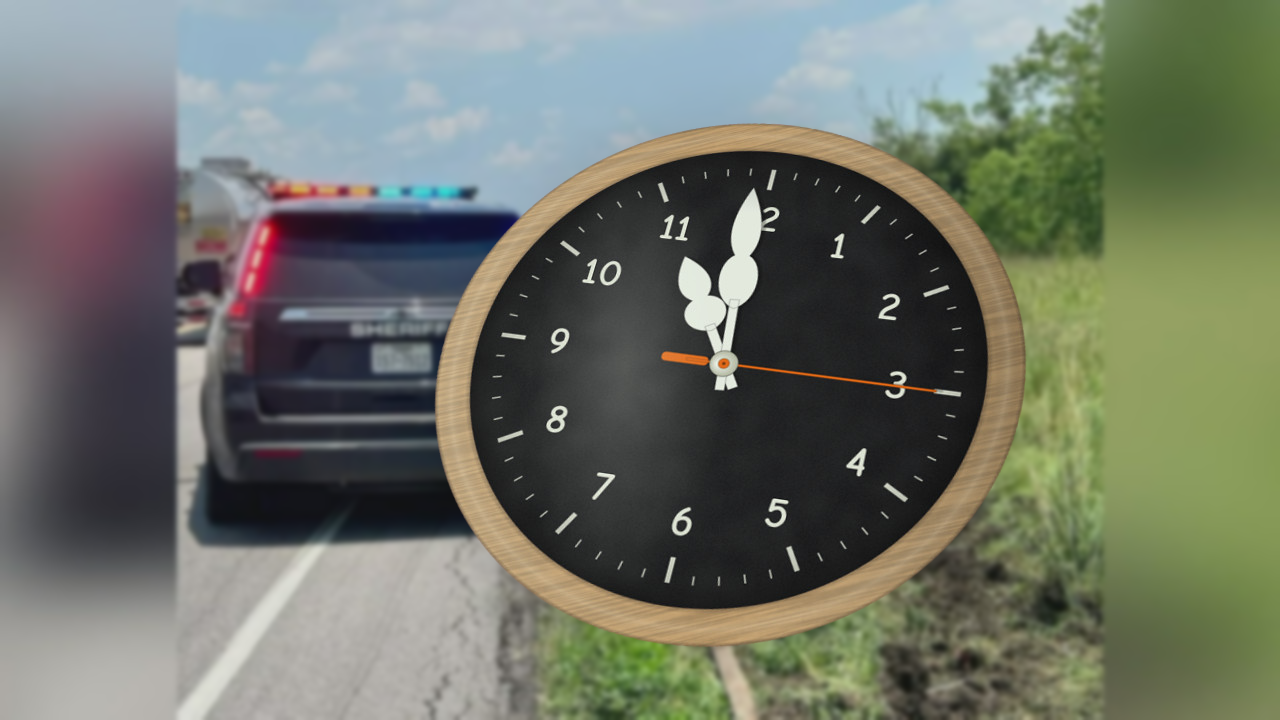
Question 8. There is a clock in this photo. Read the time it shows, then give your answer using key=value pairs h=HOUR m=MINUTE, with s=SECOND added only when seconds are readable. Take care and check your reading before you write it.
h=10 m=59 s=15
